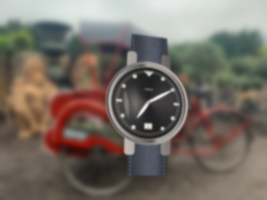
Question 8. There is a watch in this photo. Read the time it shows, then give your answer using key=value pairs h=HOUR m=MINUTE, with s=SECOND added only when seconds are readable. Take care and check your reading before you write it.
h=7 m=10
